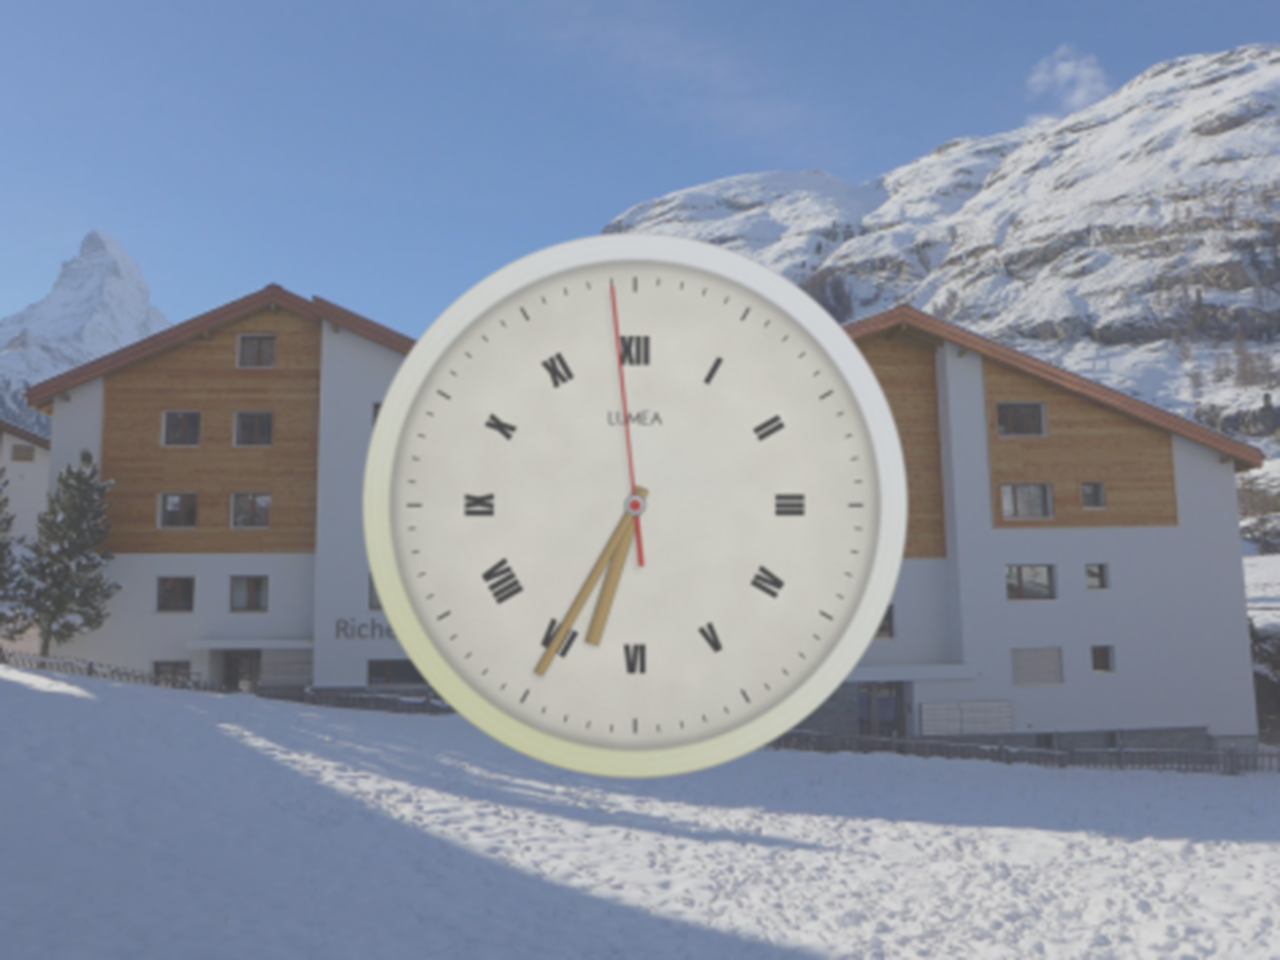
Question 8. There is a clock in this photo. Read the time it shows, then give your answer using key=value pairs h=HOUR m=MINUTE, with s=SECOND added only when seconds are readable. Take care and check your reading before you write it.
h=6 m=34 s=59
